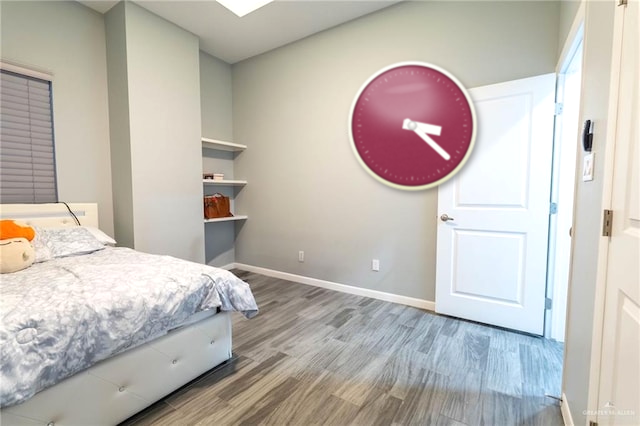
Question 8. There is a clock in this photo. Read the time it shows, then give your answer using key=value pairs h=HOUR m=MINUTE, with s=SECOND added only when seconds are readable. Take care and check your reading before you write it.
h=3 m=22
